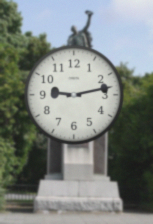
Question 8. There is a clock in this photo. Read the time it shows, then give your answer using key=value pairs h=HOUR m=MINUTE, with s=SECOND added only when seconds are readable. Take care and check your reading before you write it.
h=9 m=13
